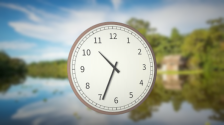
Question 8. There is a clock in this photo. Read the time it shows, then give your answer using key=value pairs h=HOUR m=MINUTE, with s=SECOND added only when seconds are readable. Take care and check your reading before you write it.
h=10 m=34
